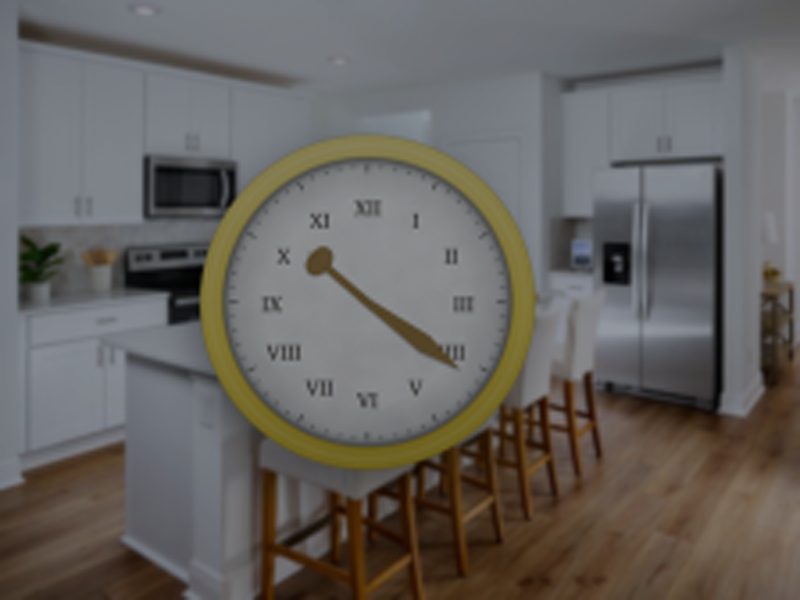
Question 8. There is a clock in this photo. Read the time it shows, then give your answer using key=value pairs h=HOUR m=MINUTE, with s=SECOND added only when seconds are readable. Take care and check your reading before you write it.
h=10 m=21
